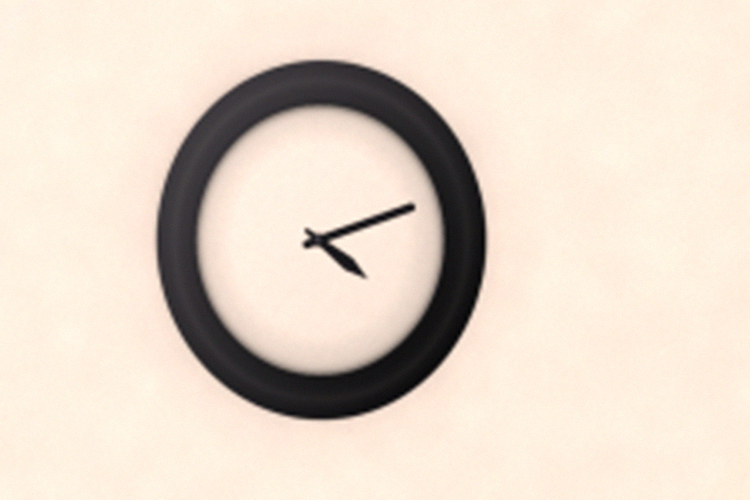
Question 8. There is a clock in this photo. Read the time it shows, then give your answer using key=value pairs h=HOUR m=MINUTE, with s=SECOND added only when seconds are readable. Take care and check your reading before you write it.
h=4 m=12
